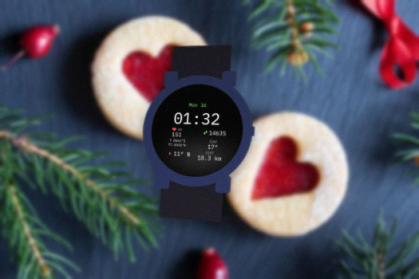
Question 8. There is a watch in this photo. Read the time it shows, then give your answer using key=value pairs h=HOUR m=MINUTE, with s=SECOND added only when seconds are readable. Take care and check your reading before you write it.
h=1 m=32
